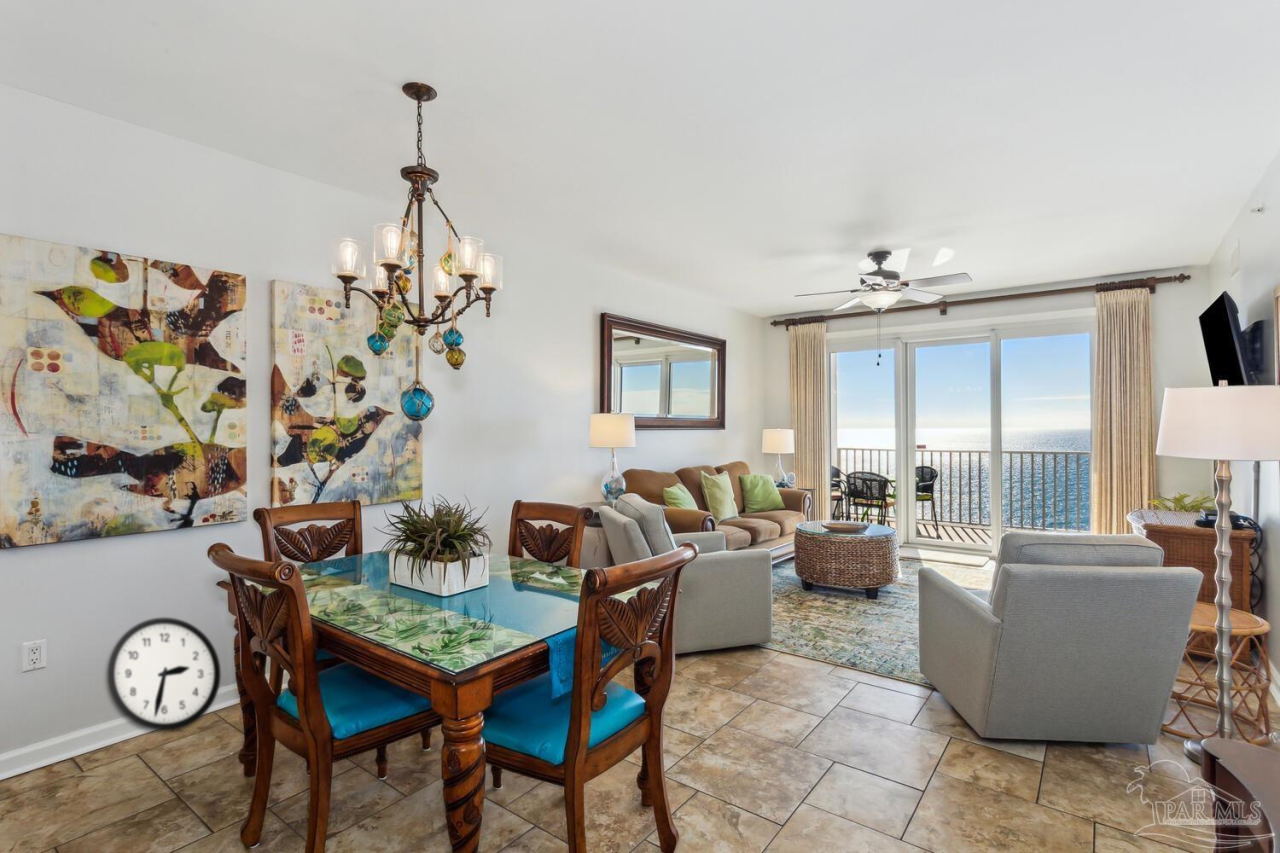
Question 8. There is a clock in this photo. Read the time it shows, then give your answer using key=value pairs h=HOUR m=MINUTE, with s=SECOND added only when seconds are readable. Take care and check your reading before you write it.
h=2 m=32
